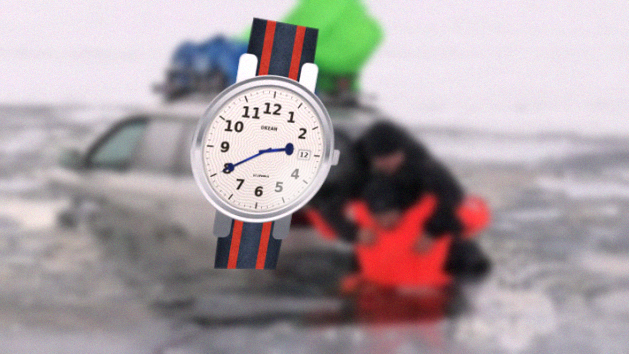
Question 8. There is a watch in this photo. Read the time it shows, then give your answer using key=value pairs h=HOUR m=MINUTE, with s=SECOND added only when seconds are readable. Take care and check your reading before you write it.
h=2 m=40
